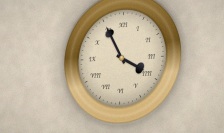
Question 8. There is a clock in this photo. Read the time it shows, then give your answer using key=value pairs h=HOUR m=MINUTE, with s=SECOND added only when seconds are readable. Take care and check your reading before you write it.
h=3 m=55
